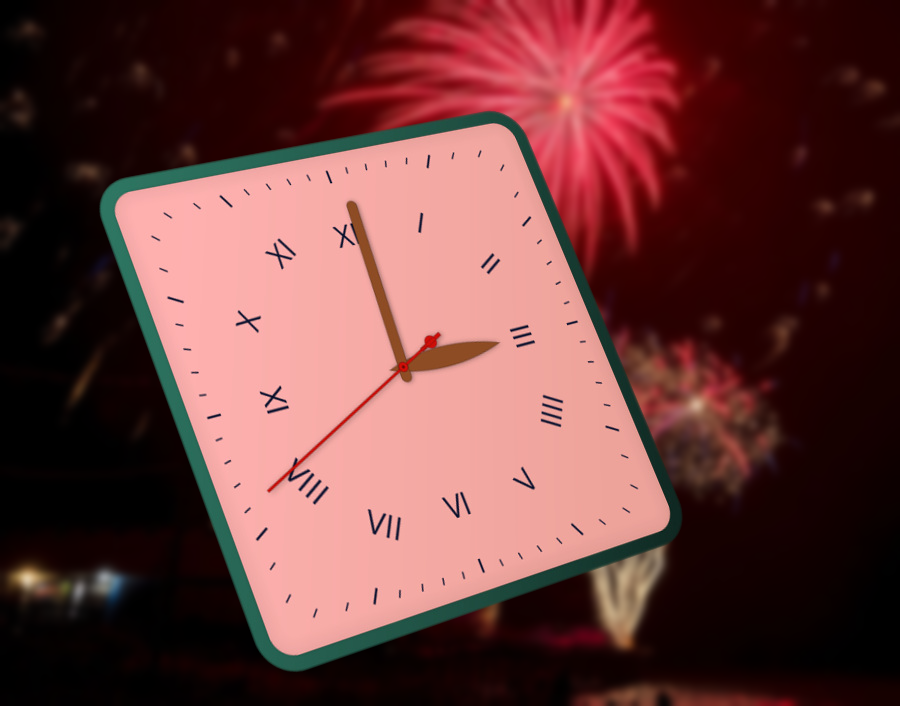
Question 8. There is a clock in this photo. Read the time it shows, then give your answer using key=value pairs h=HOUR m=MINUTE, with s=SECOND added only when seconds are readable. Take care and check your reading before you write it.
h=3 m=0 s=41
